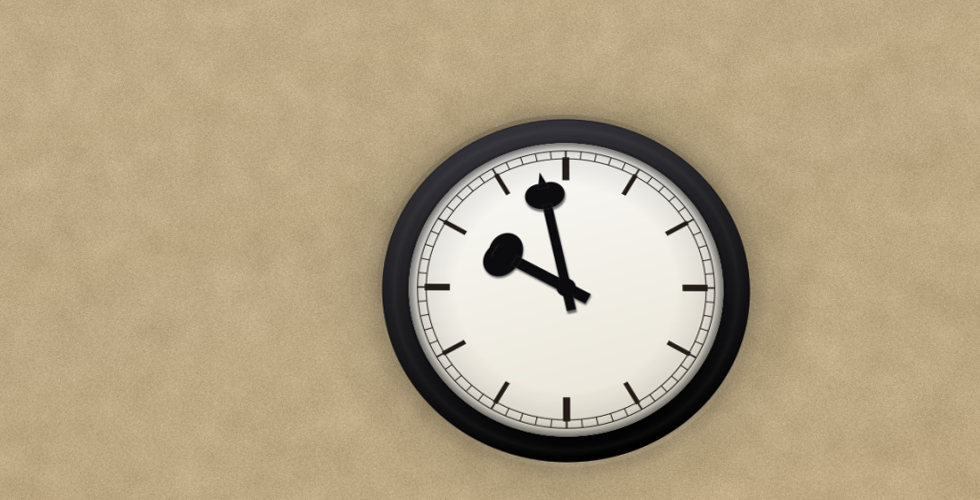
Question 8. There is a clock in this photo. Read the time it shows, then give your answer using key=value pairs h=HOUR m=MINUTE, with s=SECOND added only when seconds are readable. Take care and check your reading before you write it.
h=9 m=58
